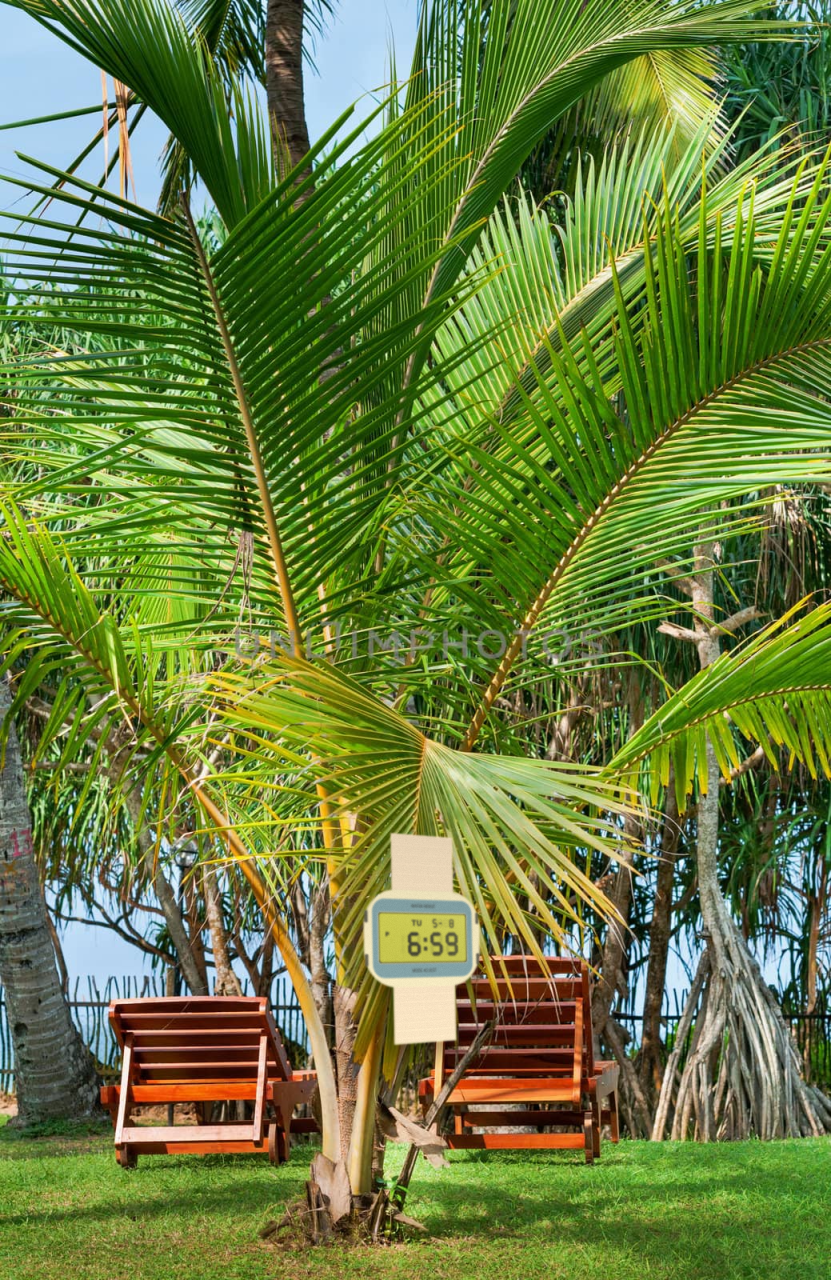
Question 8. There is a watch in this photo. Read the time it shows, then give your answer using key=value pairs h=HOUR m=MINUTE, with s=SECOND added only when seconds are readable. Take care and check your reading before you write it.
h=6 m=59
